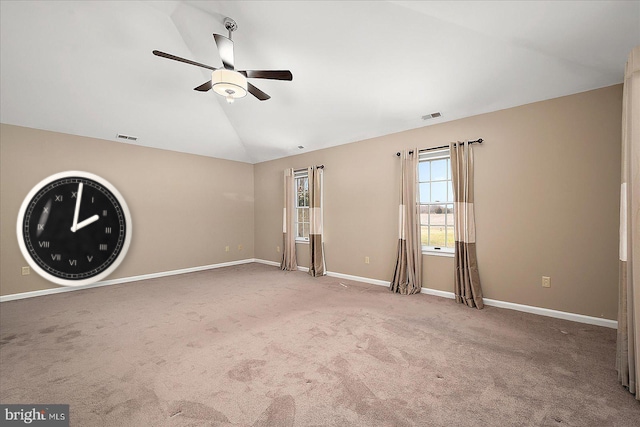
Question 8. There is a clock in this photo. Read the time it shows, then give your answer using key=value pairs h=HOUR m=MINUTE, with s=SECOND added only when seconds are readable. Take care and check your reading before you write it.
h=2 m=1
